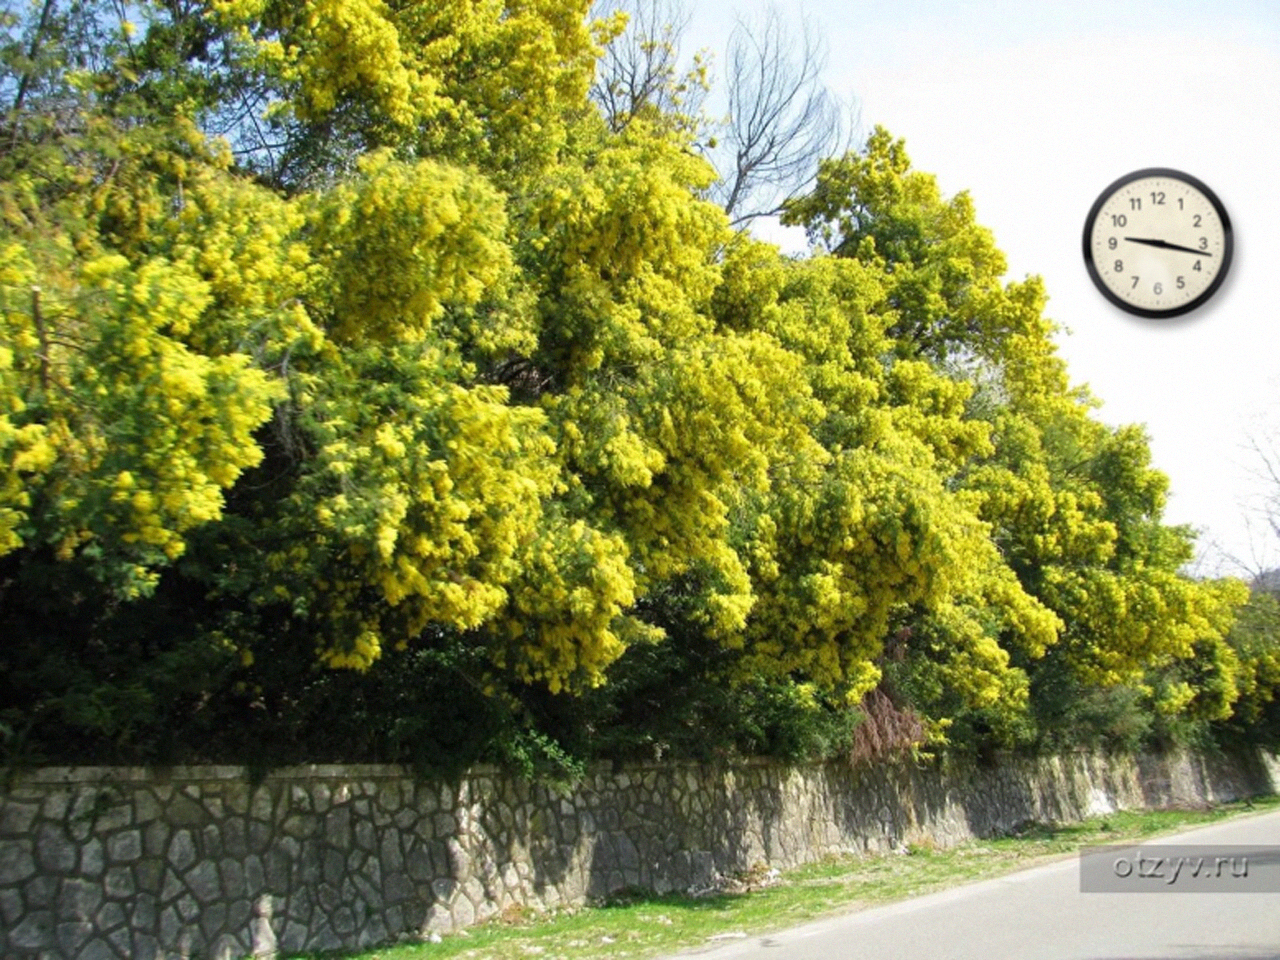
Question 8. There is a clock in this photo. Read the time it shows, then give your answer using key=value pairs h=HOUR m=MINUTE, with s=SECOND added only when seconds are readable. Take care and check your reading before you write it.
h=9 m=17
